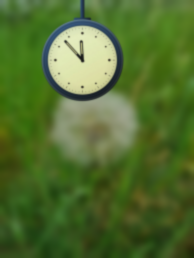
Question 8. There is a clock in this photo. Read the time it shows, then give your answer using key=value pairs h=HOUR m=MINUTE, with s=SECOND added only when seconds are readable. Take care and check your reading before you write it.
h=11 m=53
